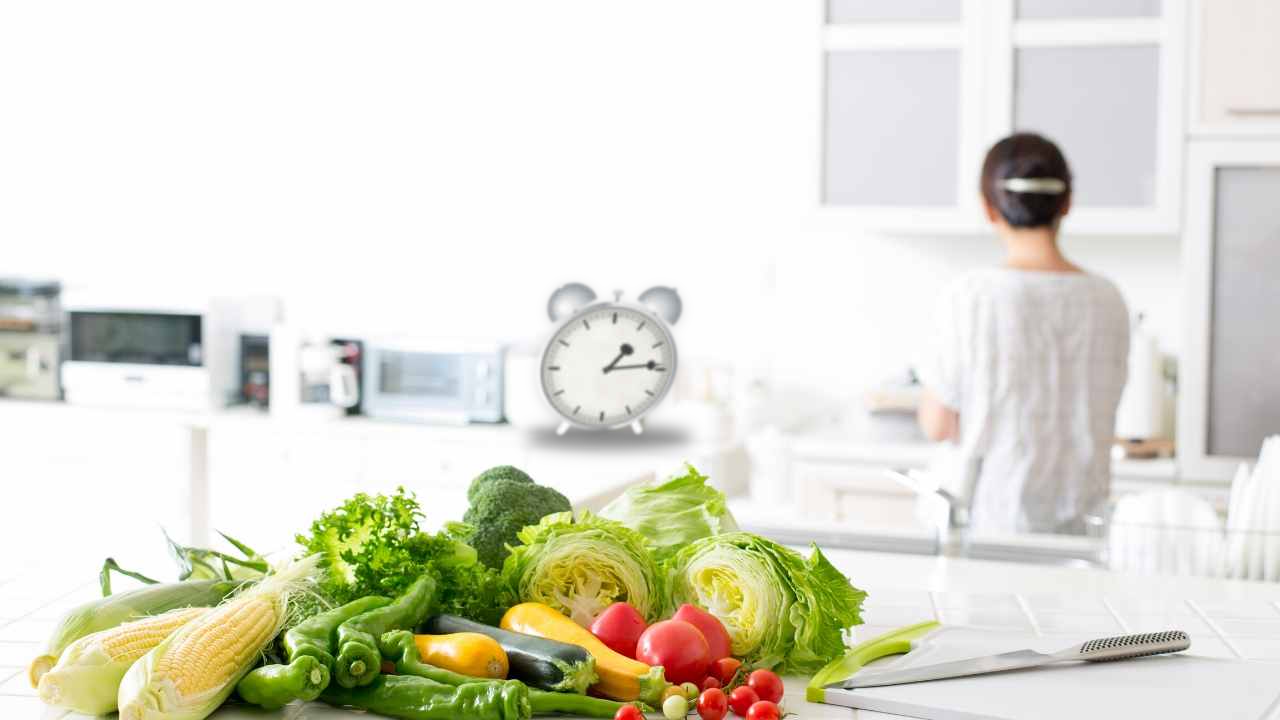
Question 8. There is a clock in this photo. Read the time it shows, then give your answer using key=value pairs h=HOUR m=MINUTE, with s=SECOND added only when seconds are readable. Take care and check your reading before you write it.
h=1 m=14
